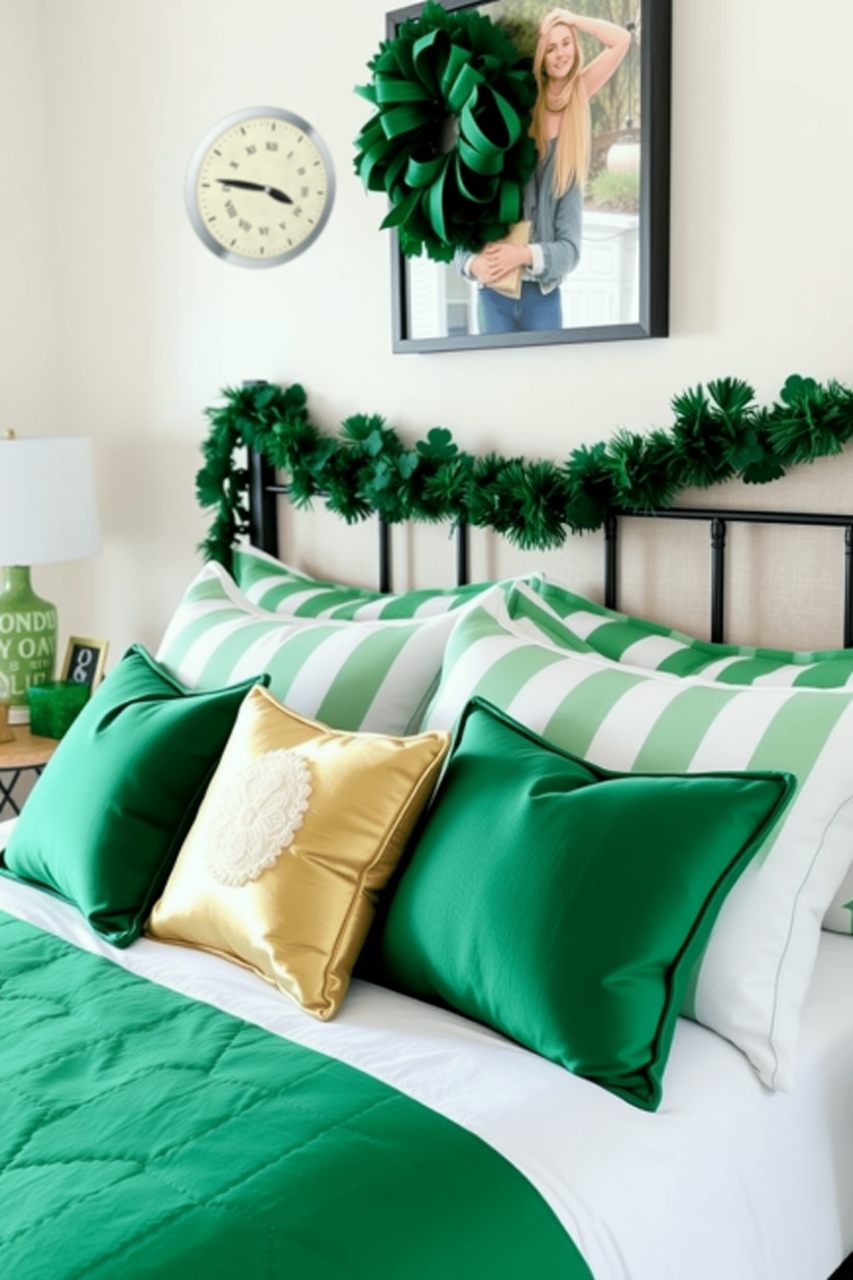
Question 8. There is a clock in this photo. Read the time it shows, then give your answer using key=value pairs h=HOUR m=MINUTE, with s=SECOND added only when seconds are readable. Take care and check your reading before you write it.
h=3 m=46
